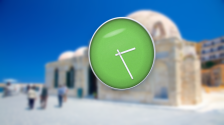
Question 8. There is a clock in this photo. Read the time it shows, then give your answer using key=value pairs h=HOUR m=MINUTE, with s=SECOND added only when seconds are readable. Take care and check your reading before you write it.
h=2 m=25
